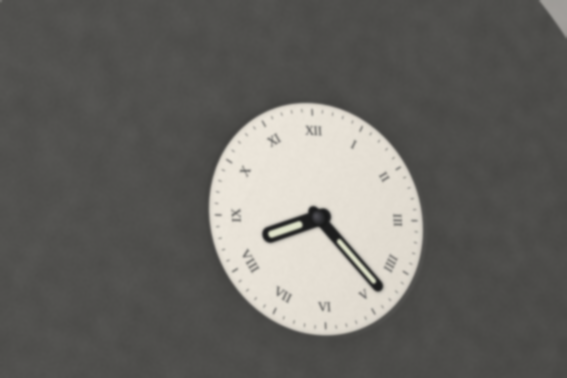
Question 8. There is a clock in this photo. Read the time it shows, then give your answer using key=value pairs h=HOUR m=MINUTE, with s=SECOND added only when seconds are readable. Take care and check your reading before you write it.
h=8 m=23
